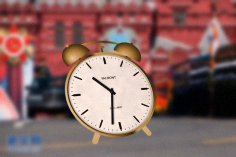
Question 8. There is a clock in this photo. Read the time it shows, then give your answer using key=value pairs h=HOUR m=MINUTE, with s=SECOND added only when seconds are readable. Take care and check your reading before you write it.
h=10 m=32
